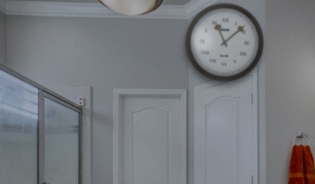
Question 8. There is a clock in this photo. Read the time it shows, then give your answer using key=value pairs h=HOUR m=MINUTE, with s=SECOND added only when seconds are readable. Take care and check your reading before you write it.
h=11 m=8
